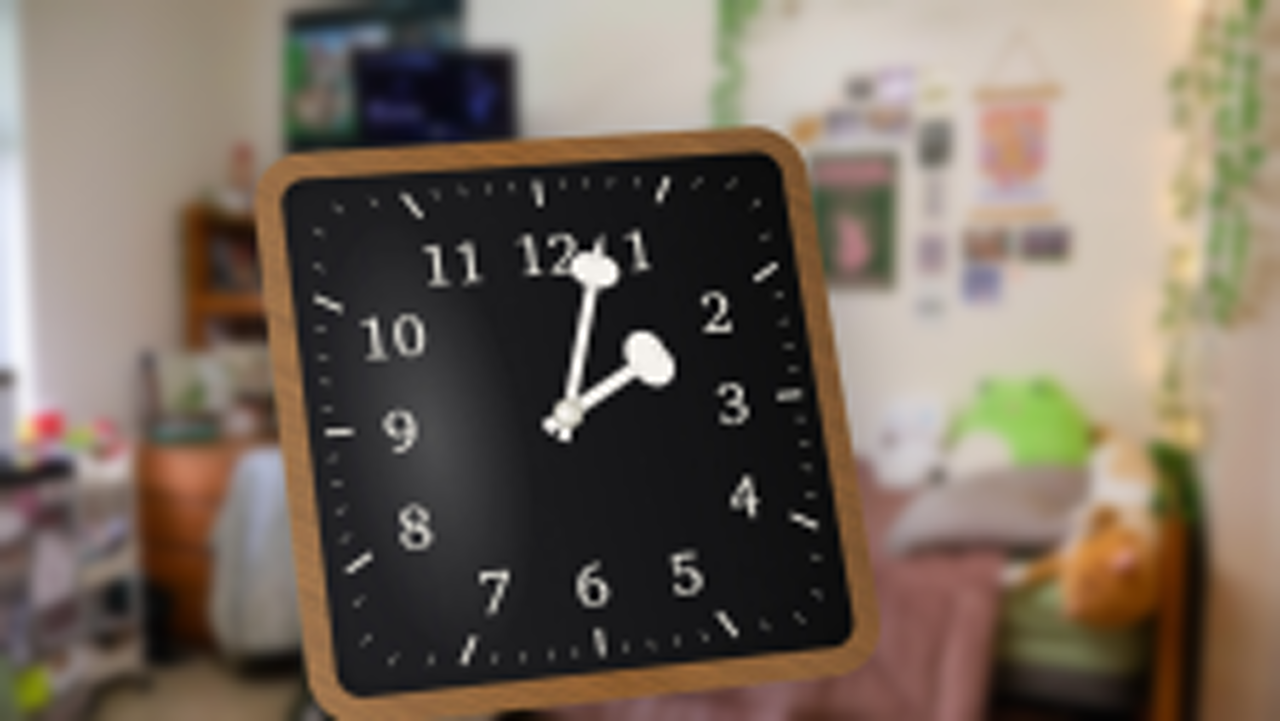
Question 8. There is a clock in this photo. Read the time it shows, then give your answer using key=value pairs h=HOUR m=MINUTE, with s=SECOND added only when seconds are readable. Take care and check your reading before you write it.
h=2 m=3
